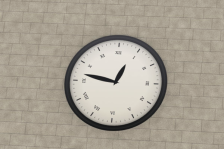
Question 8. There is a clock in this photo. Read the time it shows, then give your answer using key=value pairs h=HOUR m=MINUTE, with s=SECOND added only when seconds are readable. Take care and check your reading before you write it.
h=12 m=47
